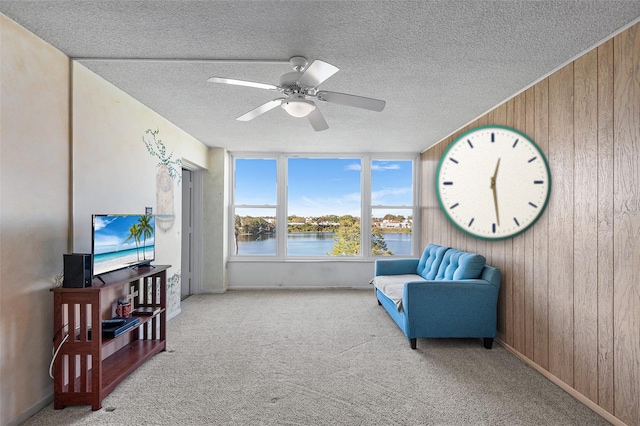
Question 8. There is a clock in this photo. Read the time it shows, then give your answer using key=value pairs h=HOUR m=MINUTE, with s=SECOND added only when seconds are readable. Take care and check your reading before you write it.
h=12 m=29
